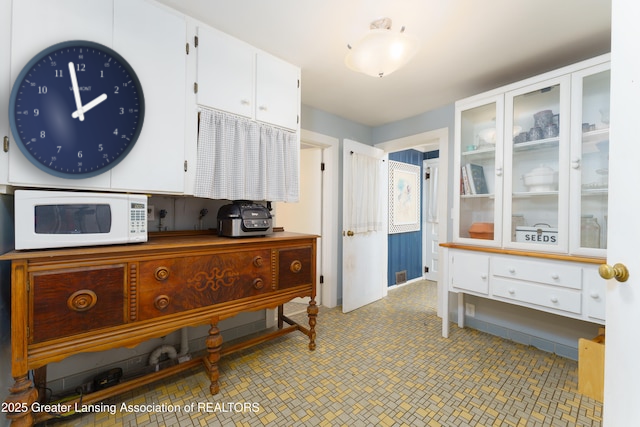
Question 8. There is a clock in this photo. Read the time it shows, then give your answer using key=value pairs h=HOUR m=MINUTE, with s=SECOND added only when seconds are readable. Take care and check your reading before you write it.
h=1 m=58
